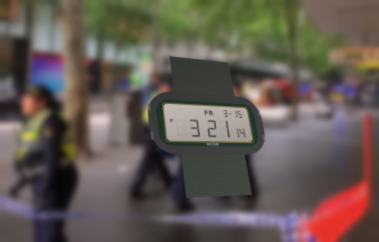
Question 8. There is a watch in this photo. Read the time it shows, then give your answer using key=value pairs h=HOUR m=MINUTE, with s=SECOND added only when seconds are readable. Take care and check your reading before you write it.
h=3 m=21 s=14
